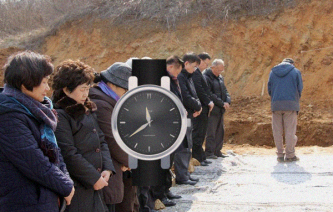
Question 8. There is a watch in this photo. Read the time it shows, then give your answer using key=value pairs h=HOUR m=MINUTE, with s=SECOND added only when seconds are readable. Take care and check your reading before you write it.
h=11 m=39
